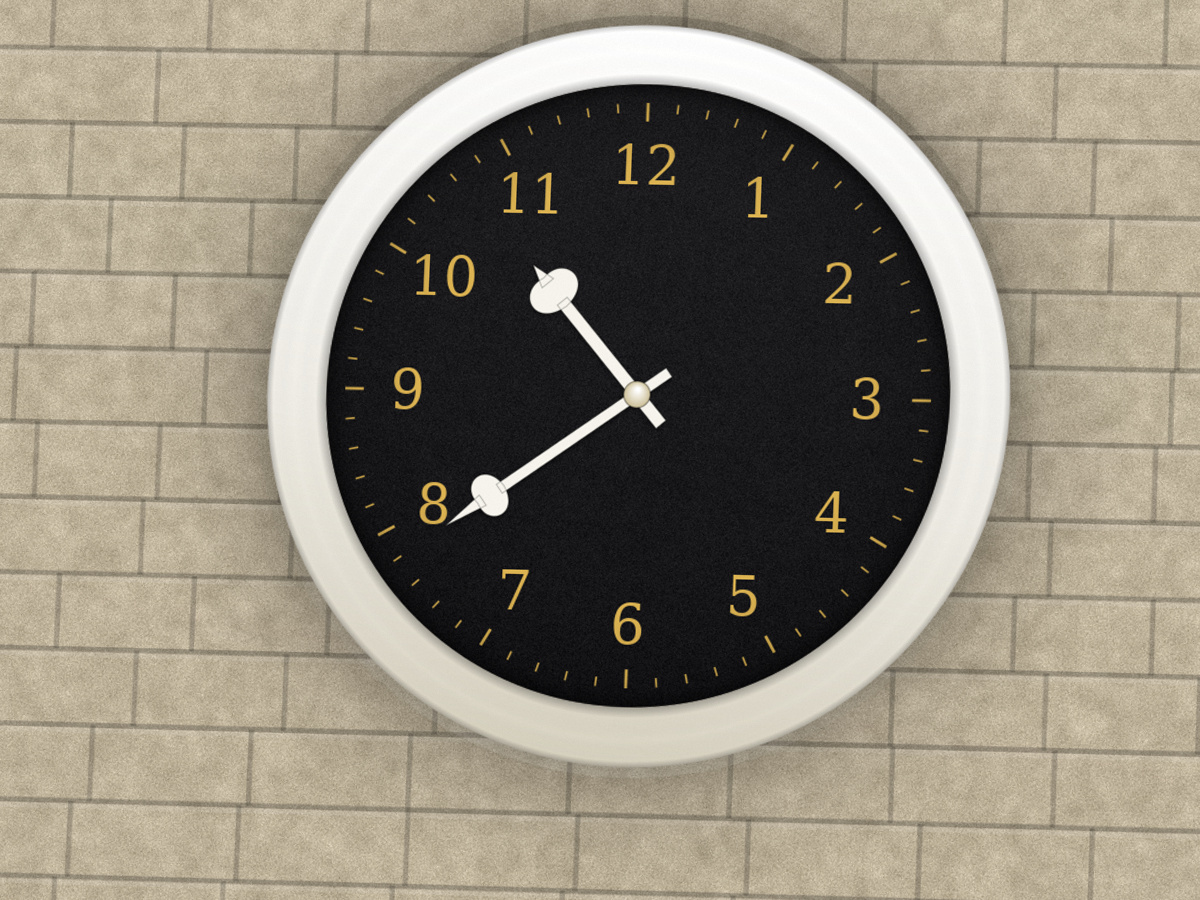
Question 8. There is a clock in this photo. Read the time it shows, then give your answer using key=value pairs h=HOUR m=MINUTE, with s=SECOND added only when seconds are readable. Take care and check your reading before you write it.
h=10 m=39
